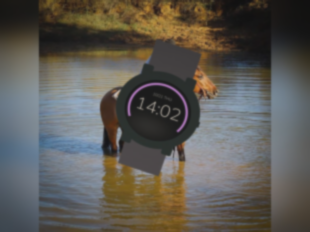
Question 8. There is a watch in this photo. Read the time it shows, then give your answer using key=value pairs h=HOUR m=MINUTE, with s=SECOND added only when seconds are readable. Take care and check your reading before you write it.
h=14 m=2
